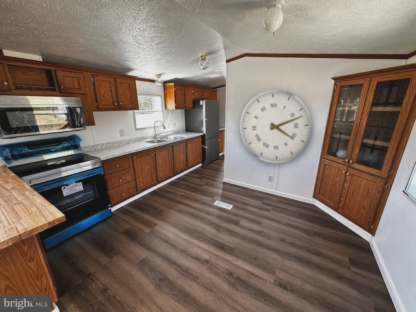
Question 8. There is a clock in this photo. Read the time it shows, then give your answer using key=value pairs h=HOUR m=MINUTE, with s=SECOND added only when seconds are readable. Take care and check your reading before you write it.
h=4 m=12
